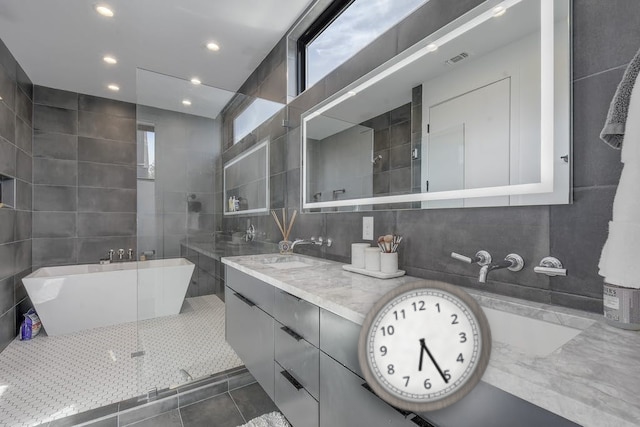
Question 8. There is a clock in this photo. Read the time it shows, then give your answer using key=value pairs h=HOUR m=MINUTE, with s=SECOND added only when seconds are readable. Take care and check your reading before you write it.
h=6 m=26
